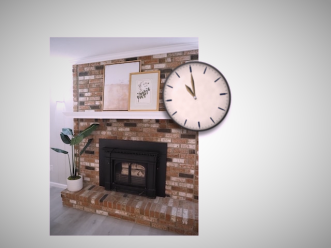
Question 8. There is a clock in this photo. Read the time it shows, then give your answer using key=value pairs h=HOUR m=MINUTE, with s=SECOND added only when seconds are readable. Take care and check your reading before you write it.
h=11 m=0
